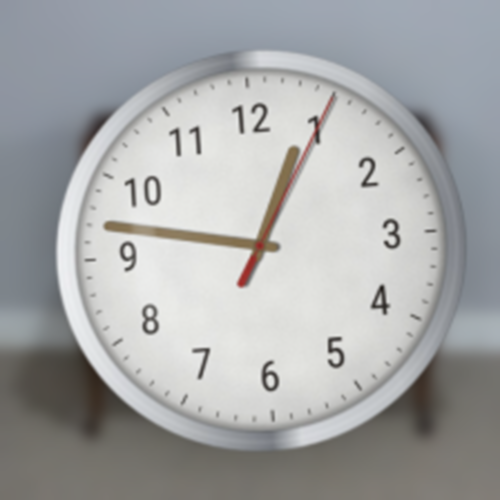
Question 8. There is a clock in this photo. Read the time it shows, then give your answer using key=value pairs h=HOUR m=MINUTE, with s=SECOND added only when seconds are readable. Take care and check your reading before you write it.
h=12 m=47 s=5
